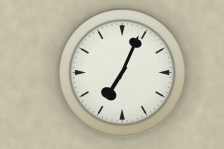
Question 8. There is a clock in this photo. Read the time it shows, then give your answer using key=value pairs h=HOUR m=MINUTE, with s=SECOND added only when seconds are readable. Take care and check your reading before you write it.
h=7 m=4
